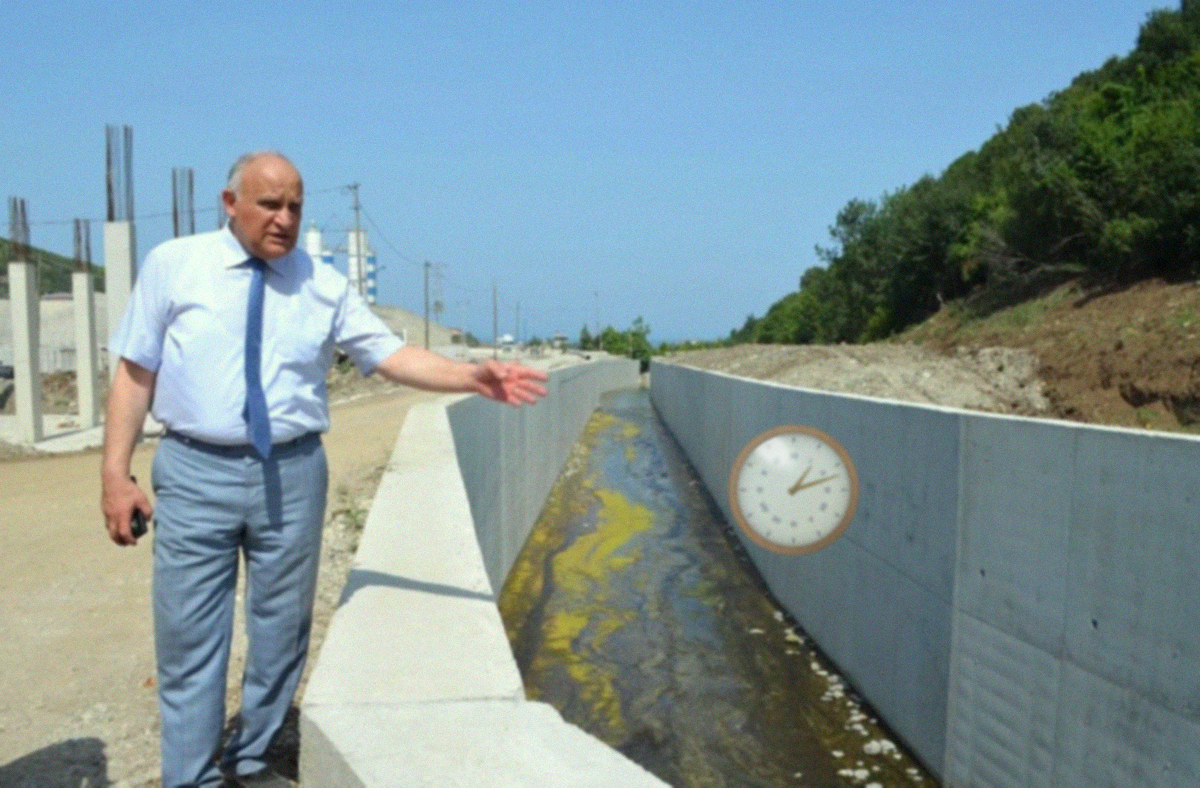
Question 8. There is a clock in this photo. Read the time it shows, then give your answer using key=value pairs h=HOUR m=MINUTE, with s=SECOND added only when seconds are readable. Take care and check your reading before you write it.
h=1 m=12
